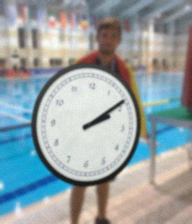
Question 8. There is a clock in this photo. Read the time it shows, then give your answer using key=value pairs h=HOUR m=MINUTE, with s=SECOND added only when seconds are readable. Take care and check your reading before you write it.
h=2 m=9
